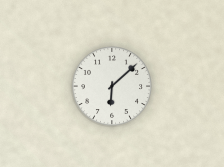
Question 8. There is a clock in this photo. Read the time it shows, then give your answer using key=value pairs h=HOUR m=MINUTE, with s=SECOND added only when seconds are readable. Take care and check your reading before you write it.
h=6 m=8
